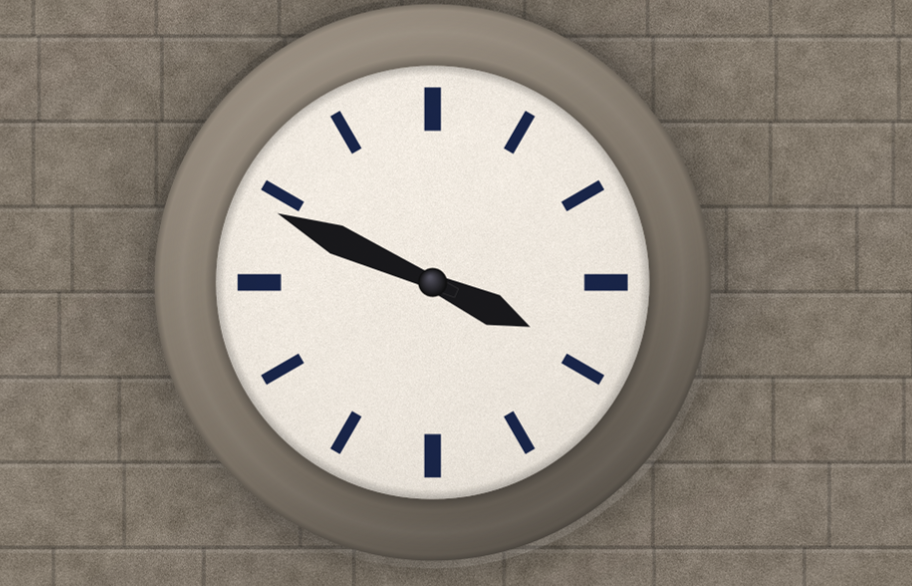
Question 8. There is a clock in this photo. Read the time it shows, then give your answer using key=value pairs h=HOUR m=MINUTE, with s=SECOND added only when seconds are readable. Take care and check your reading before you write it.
h=3 m=49
